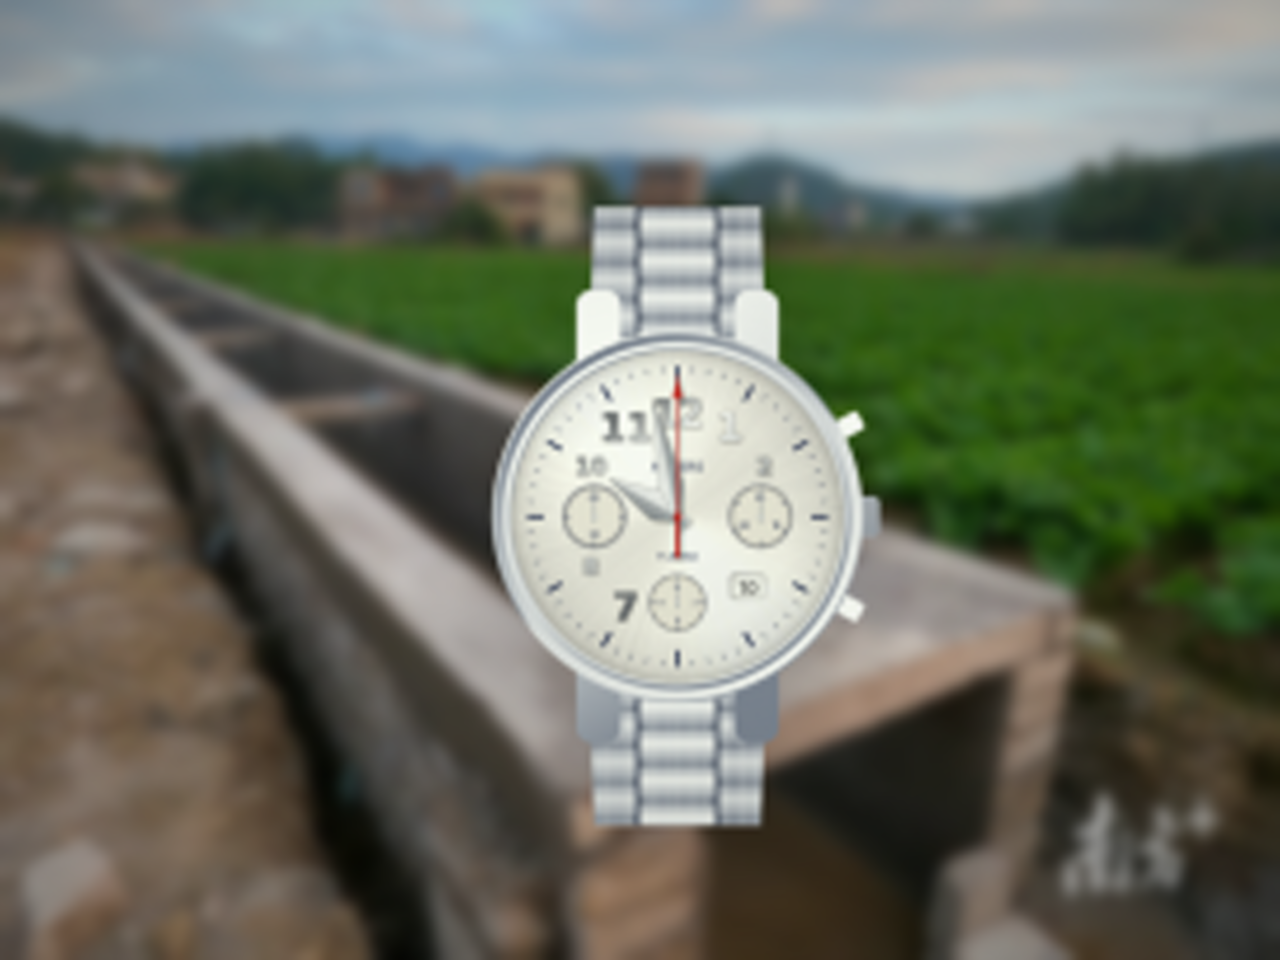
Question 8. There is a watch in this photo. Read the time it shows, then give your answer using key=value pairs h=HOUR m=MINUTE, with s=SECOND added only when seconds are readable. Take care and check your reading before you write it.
h=9 m=58
